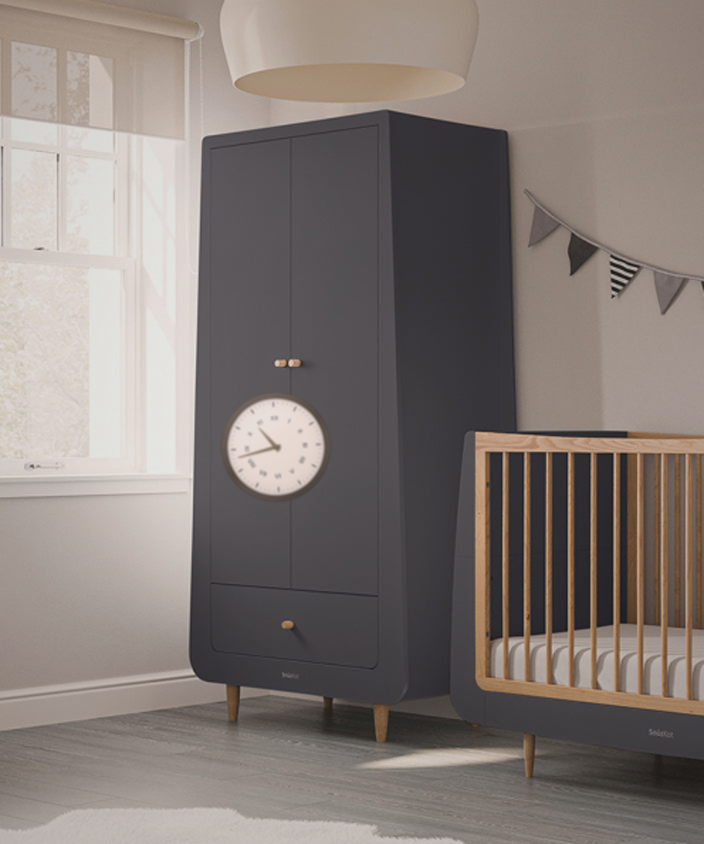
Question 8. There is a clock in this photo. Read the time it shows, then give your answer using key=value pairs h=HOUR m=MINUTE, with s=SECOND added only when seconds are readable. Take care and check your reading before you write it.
h=10 m=43
